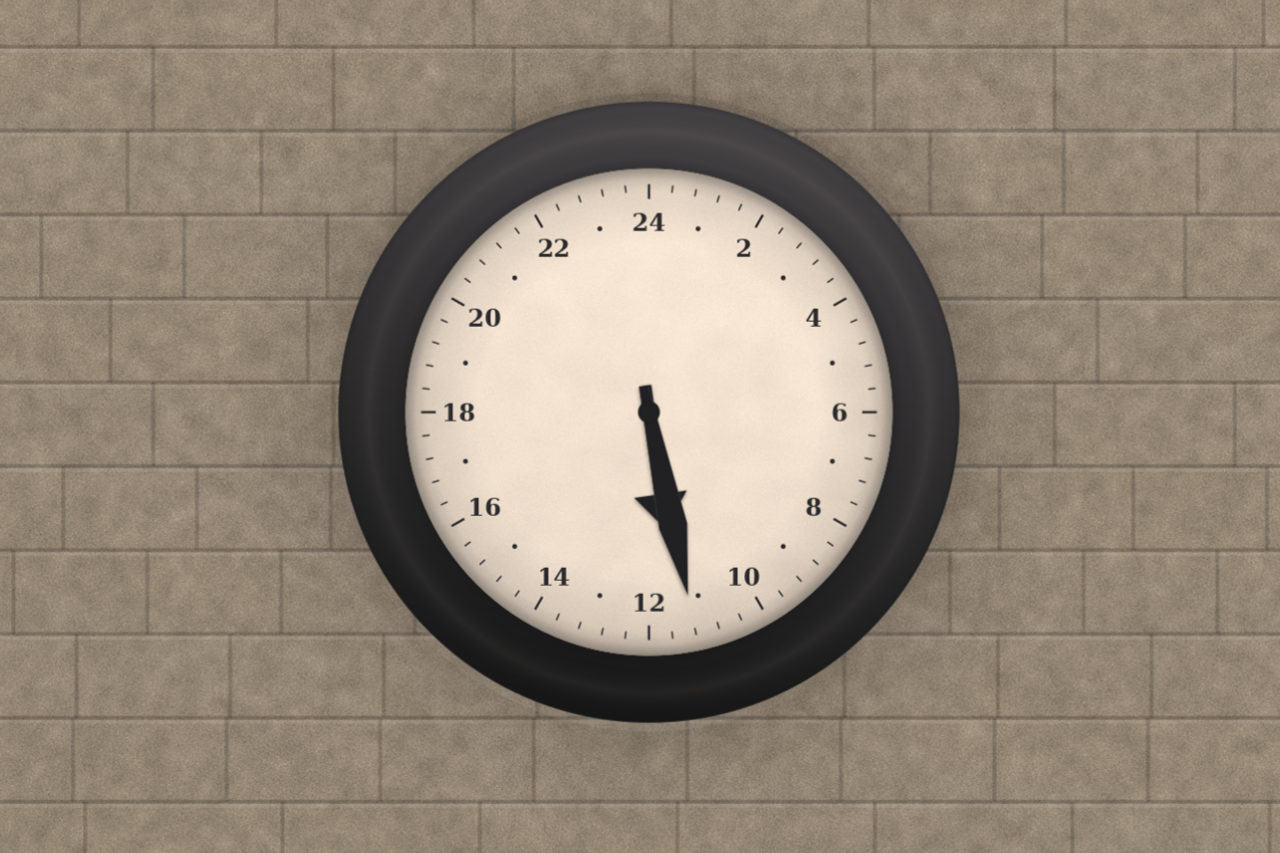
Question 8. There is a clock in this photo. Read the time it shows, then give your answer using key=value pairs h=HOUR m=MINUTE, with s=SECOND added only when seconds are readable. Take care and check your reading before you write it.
h=11 m=28
